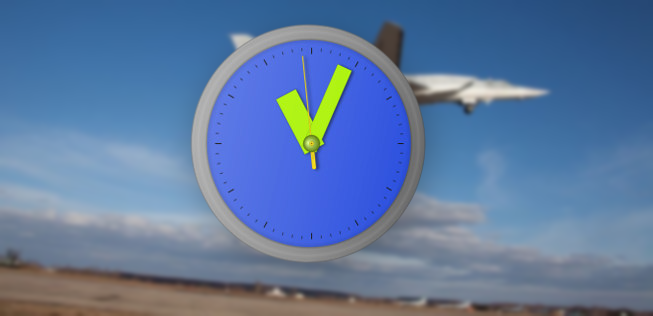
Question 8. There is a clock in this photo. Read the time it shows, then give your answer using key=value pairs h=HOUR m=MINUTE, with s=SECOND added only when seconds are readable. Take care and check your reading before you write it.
h=11 m=3 s=59
